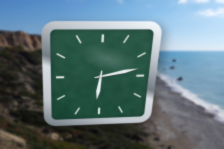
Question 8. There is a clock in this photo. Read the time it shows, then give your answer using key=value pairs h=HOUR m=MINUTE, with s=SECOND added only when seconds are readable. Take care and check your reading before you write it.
h=6 m=13
